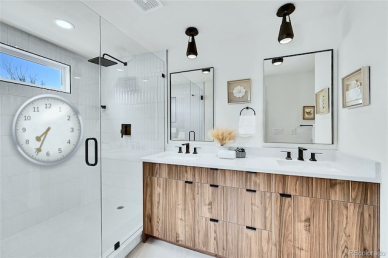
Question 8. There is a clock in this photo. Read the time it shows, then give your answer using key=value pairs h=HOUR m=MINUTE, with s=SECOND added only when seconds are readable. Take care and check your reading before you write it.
h=7 m=34
